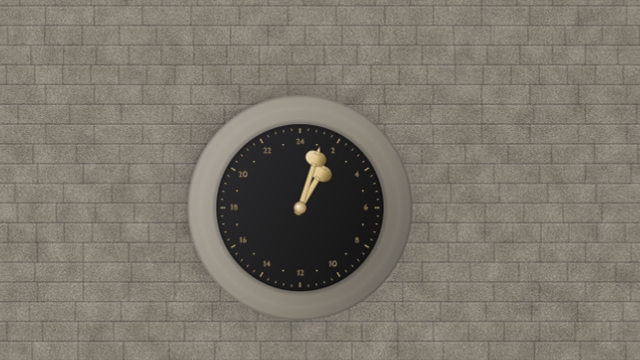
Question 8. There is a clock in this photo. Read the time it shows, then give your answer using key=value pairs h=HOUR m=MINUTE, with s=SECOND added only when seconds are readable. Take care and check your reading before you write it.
h=2 m=3
